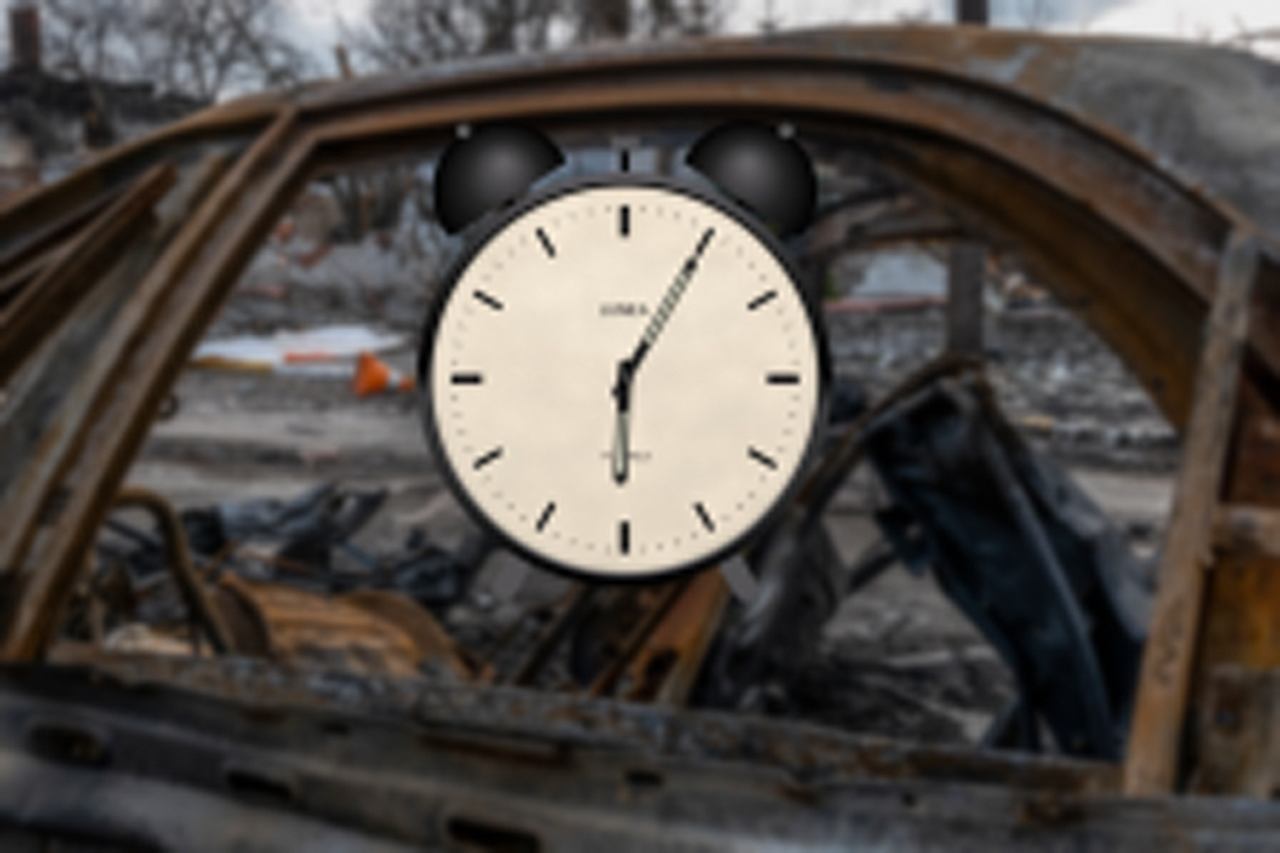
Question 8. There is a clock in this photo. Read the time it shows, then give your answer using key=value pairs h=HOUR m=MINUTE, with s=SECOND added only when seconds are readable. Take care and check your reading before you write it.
h=6 m=5
